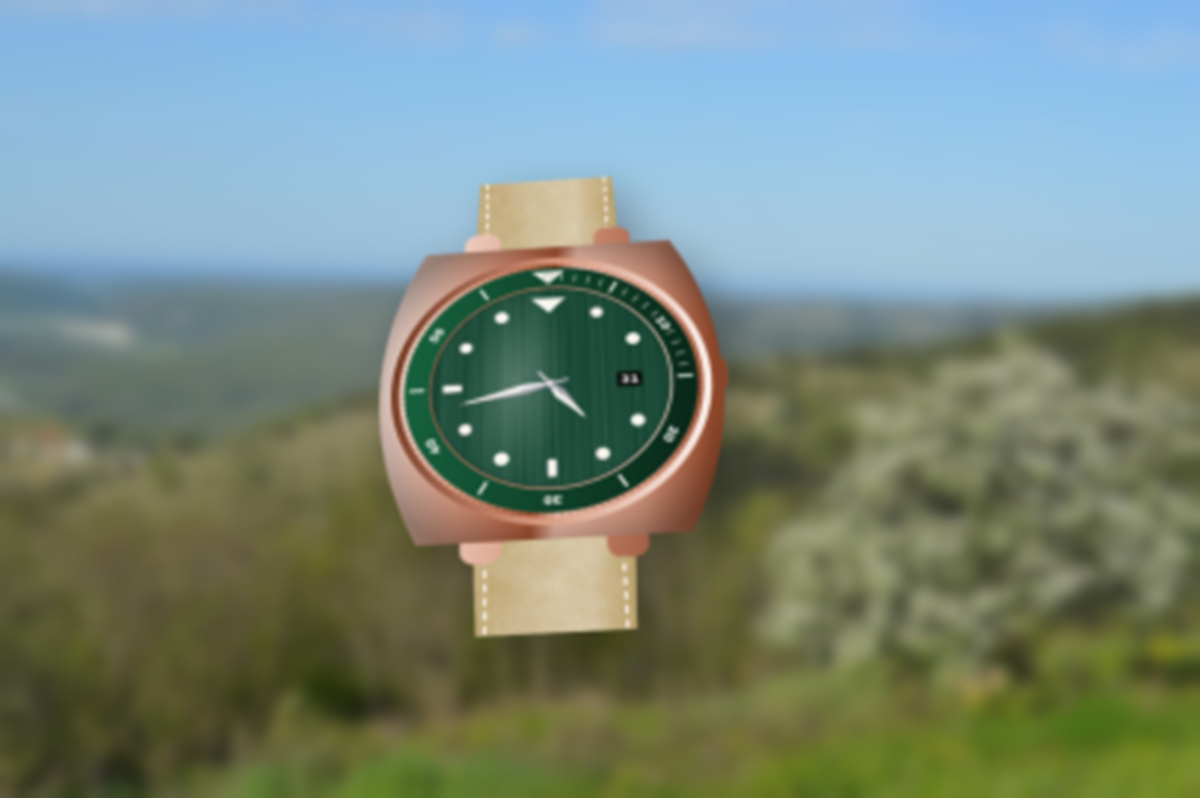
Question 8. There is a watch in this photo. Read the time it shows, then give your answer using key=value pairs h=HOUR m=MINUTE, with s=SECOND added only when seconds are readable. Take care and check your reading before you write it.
h=4 m=43
